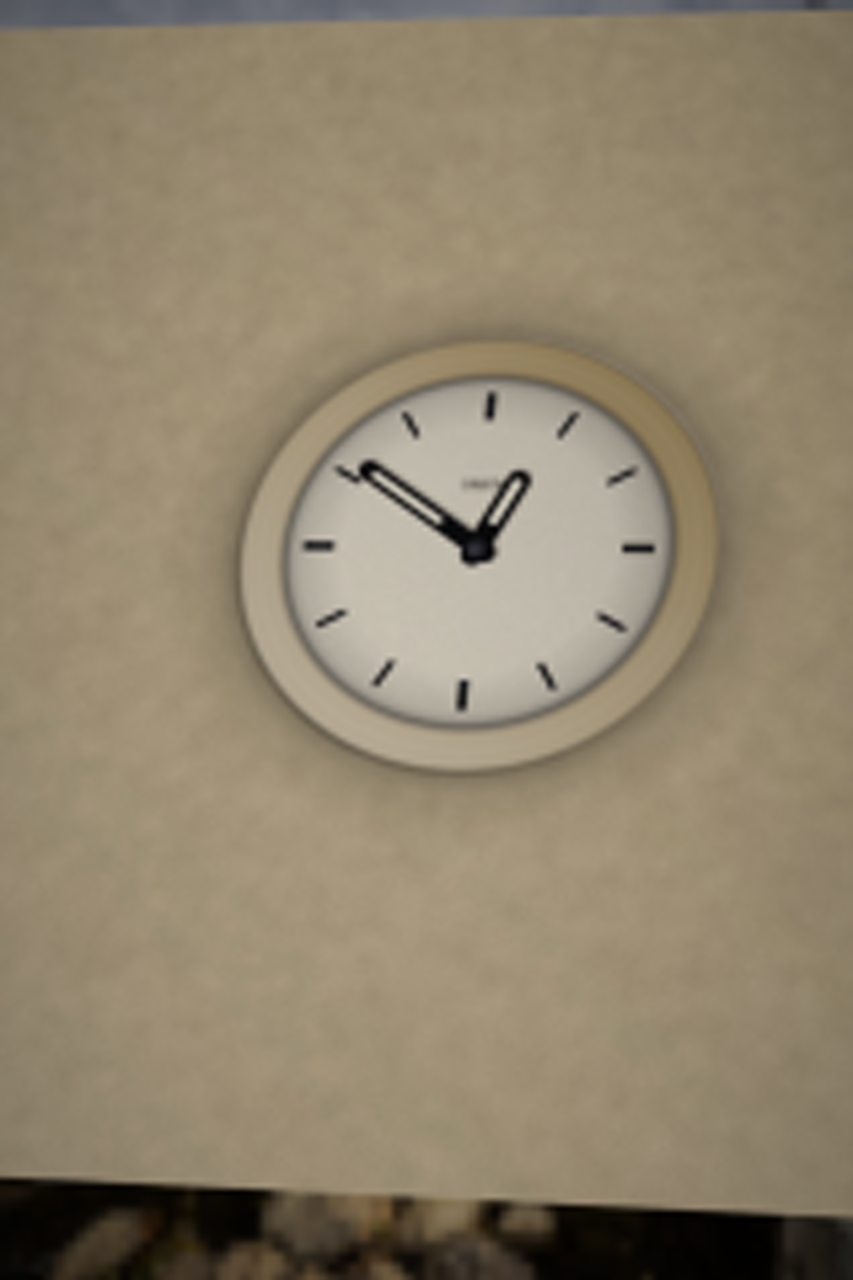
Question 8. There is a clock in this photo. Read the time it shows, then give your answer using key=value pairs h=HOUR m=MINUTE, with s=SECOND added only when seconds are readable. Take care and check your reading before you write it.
h=12 m=51
